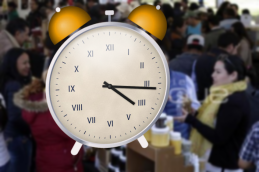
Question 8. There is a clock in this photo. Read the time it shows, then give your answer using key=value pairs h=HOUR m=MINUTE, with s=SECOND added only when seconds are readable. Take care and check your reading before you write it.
h=4 m=16
